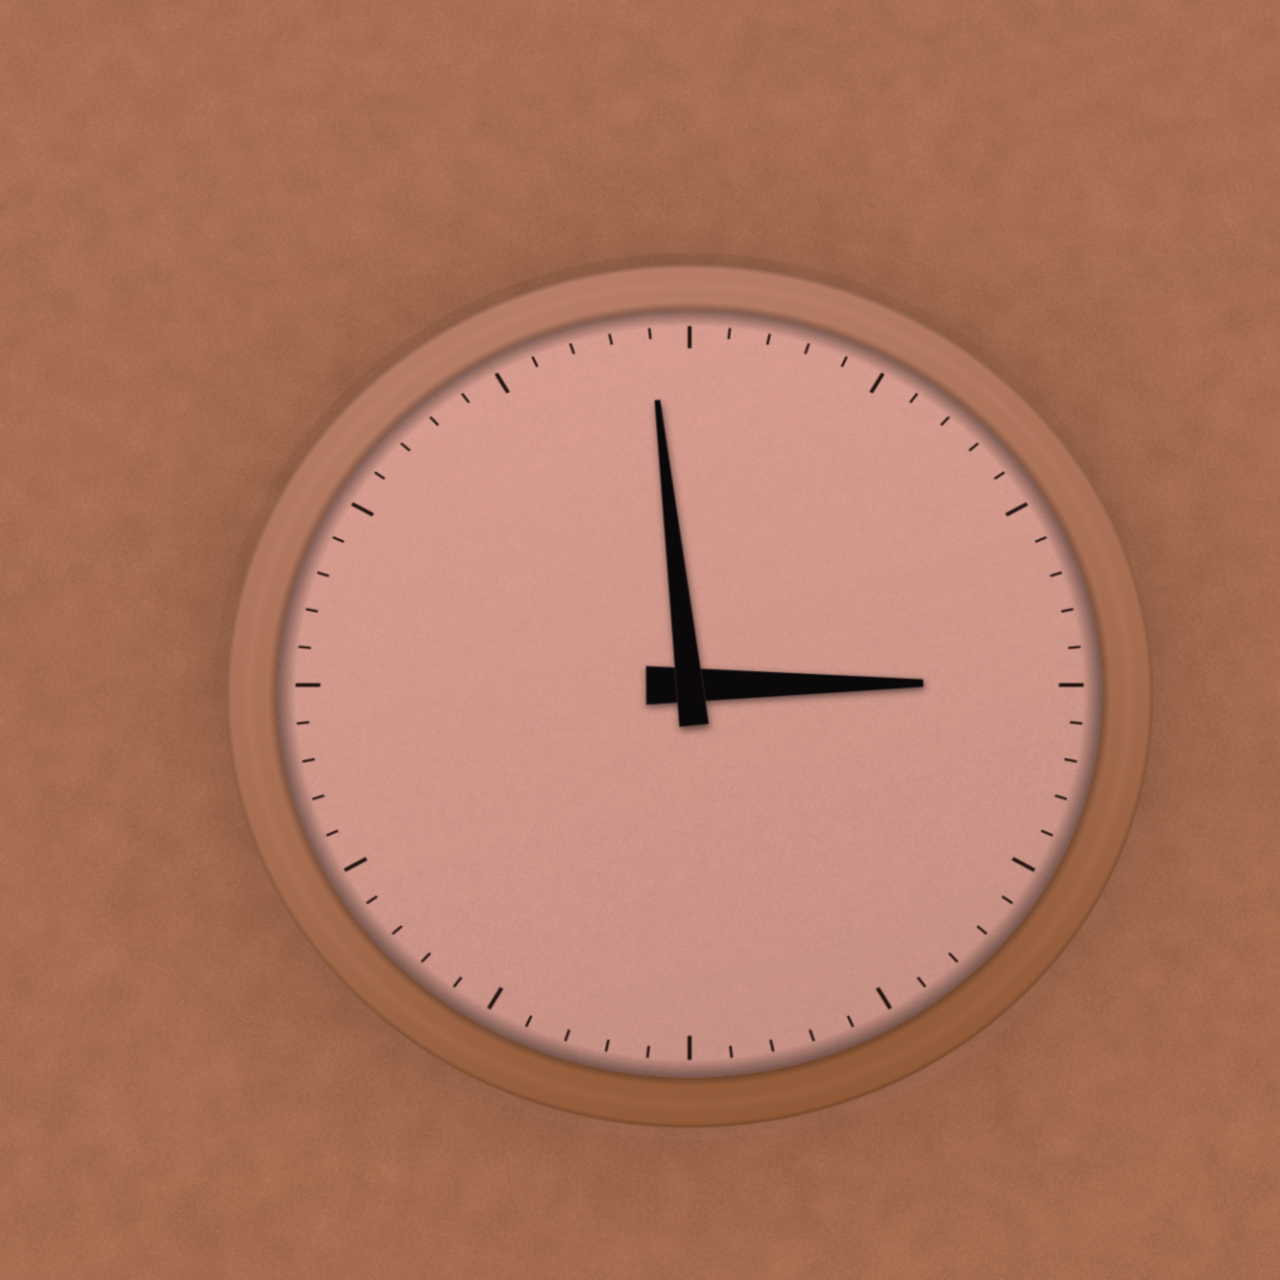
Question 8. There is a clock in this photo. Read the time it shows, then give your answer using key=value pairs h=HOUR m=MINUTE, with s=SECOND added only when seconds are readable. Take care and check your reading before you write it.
h=2 m=59
